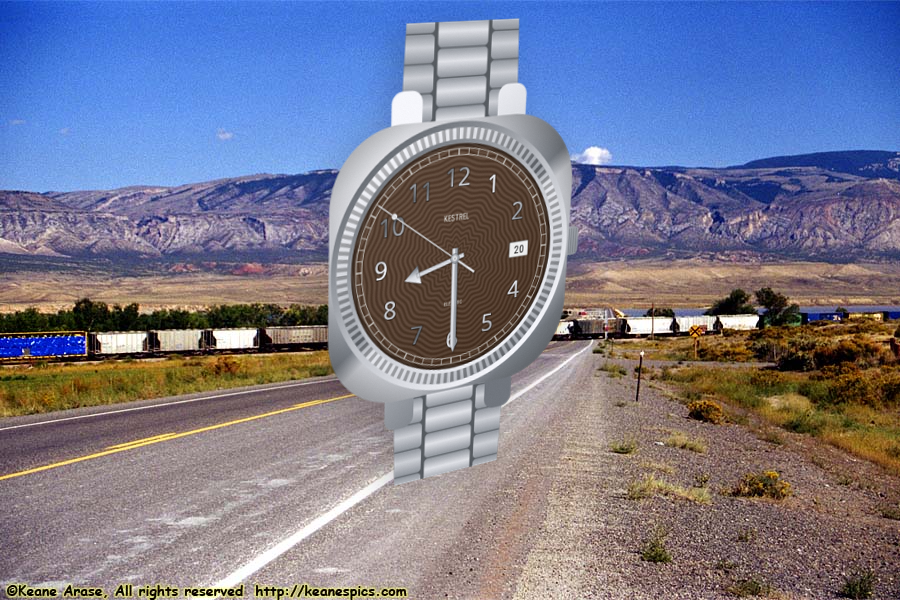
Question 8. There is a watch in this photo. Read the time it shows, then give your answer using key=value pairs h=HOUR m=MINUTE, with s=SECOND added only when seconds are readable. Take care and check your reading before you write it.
h=8 m=29 s=51
